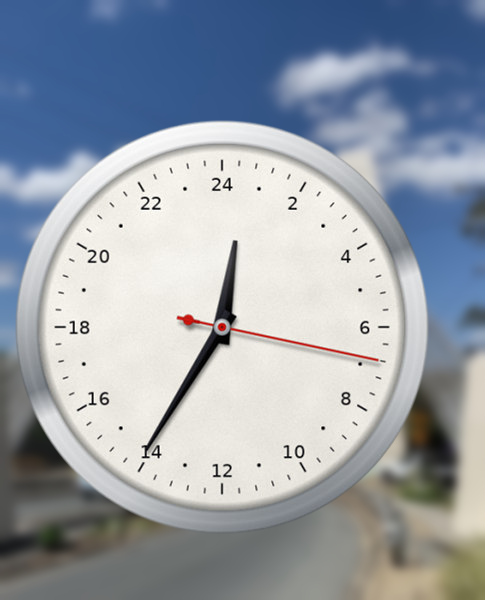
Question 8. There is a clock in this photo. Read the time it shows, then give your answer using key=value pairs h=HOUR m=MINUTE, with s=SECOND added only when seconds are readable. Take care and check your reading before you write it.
h=0 m=35 s=17
